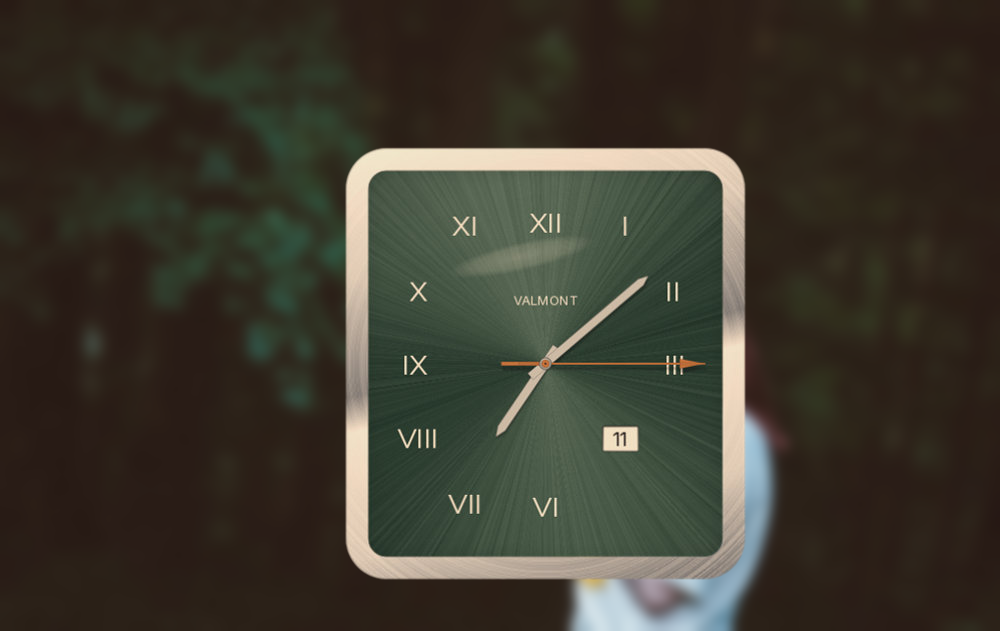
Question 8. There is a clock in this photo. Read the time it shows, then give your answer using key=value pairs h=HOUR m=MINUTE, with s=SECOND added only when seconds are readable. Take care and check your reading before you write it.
h=7 m=8 s=15
